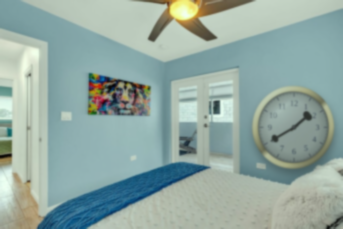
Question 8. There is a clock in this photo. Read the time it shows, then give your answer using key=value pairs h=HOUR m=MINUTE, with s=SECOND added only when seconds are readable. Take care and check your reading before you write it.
h=1 m=40
